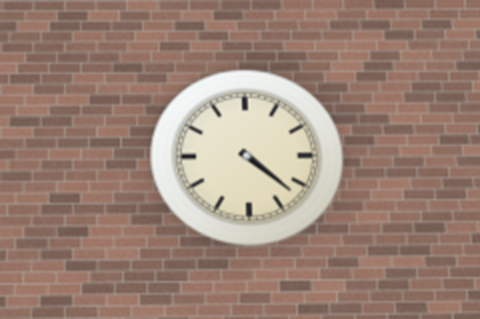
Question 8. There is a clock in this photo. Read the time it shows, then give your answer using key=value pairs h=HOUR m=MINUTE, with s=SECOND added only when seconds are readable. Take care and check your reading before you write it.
h=4 m=22
